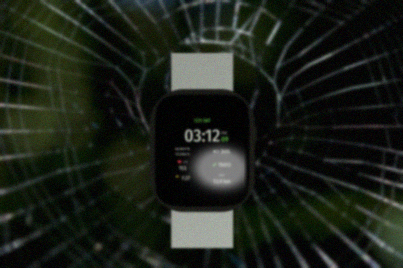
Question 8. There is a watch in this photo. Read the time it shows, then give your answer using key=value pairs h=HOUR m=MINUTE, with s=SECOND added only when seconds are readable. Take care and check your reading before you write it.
h=3 m=12
